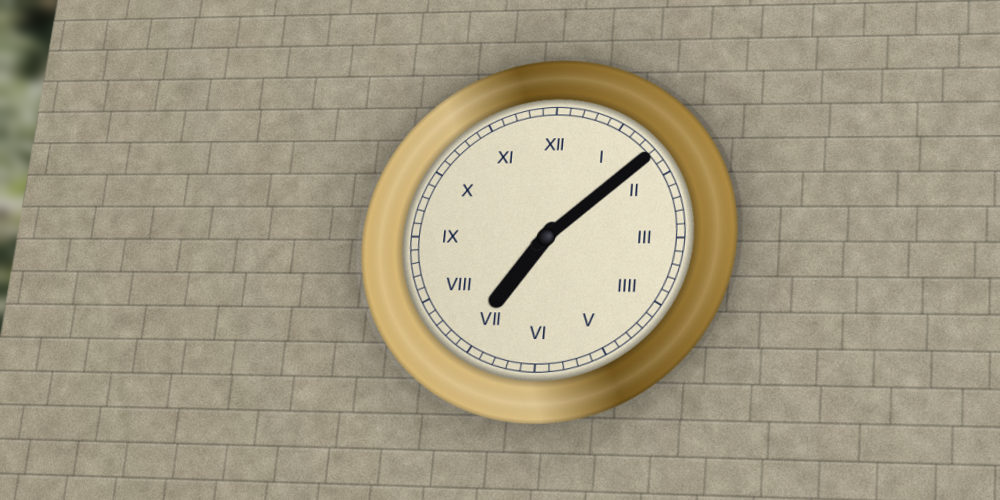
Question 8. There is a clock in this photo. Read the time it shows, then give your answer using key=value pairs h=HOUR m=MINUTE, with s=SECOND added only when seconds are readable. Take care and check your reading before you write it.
h=7 m=8
